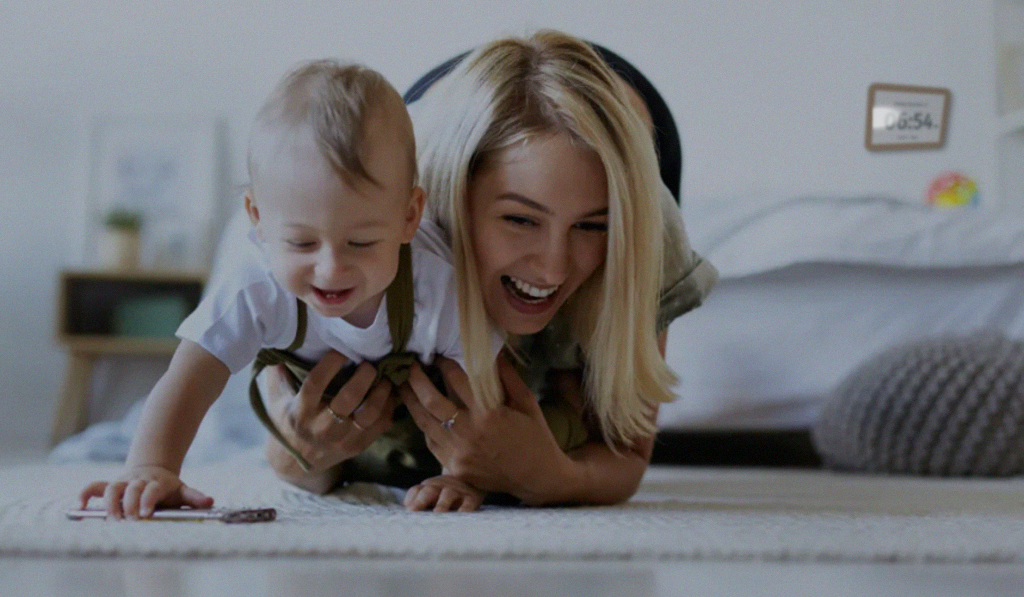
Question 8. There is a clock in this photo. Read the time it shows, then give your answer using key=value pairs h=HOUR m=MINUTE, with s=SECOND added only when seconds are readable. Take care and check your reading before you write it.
h=6 m=54
